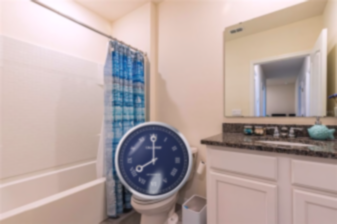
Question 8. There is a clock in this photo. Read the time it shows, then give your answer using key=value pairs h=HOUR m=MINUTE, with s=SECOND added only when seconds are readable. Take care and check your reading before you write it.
h=8 m=0
